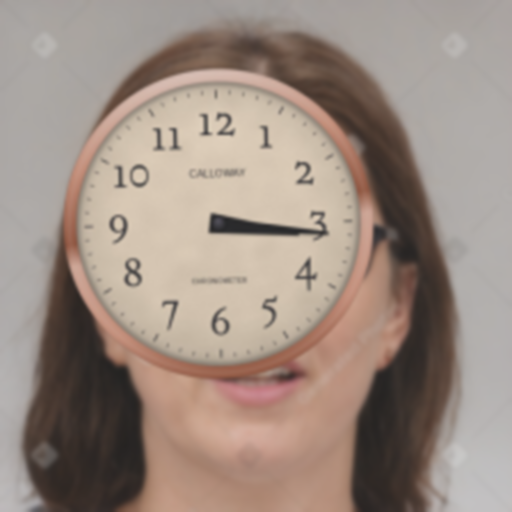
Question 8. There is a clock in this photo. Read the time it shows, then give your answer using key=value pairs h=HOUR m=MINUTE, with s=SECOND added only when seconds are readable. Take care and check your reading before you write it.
h=3 m=16
